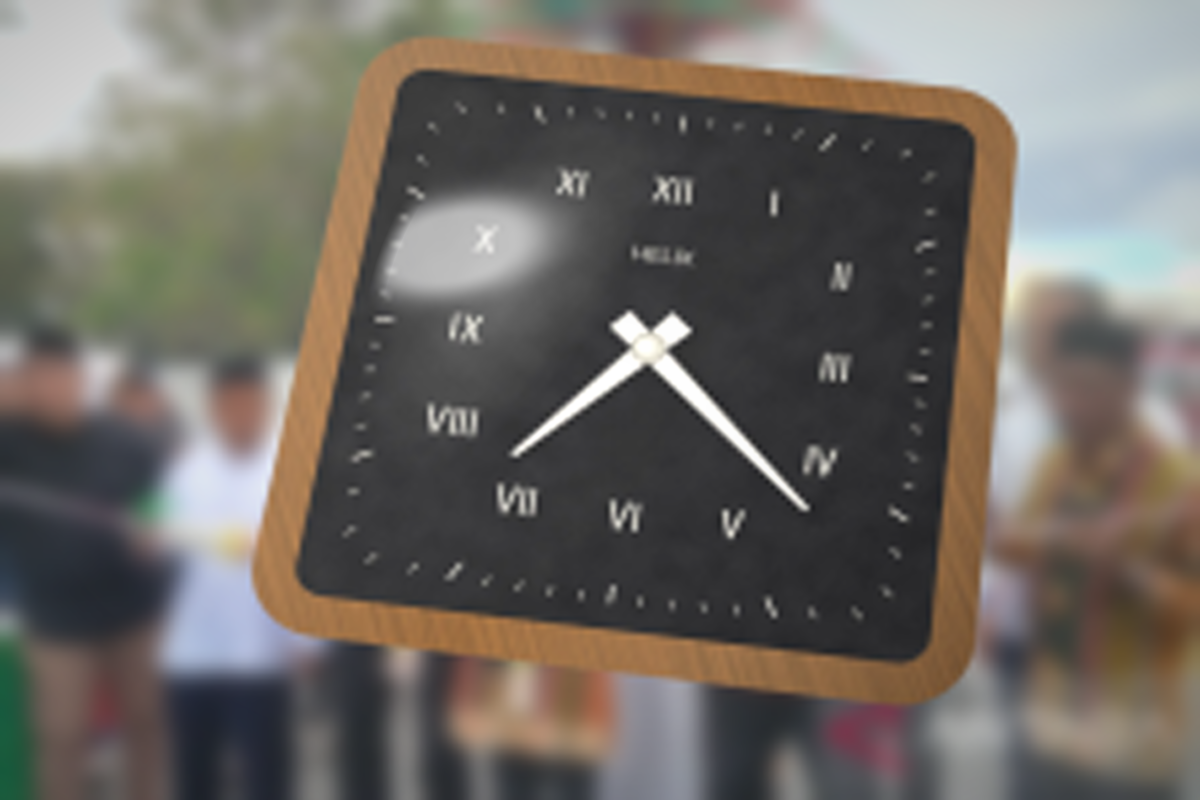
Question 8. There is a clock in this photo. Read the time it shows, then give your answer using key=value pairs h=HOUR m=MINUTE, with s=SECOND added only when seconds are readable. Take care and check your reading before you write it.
h=7 m=22
